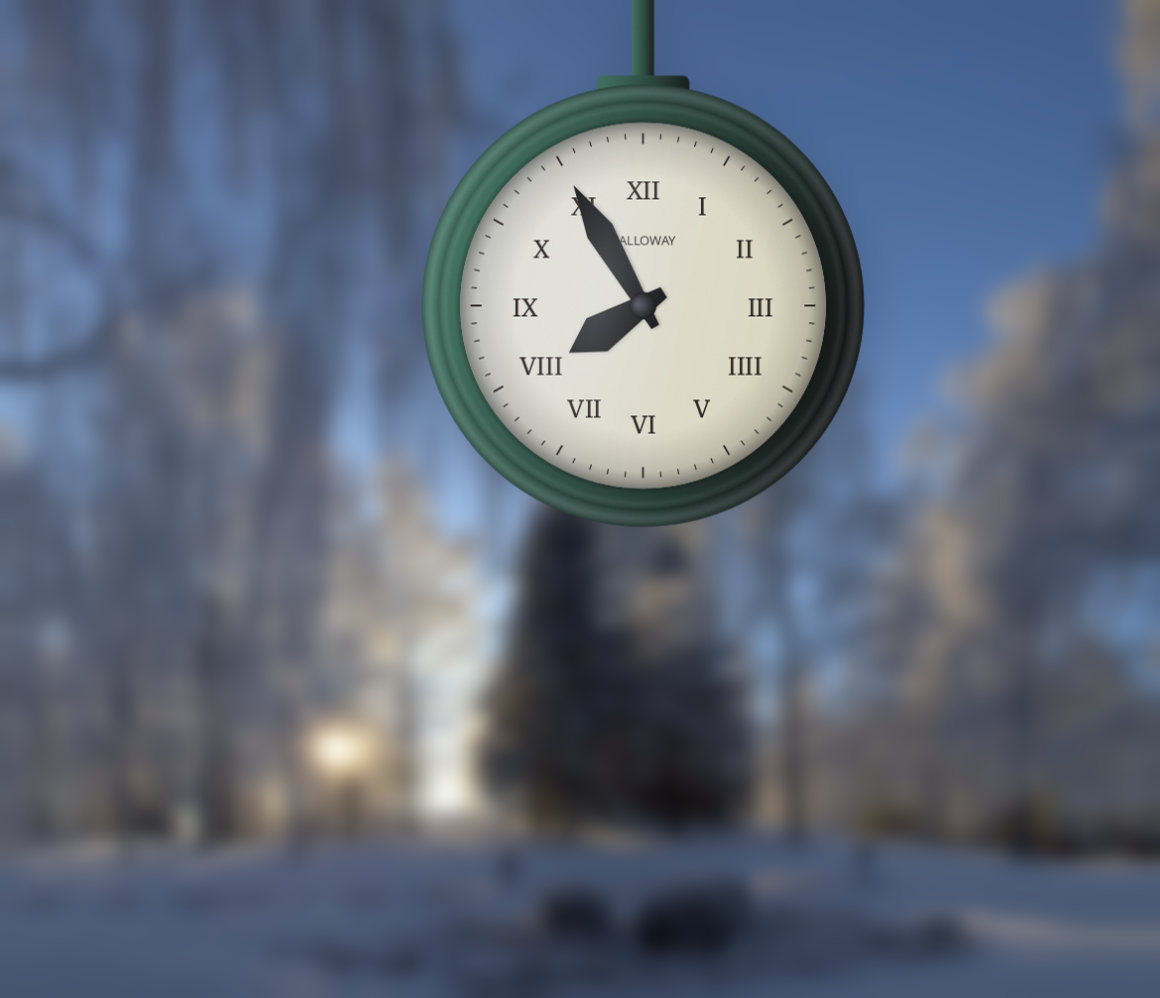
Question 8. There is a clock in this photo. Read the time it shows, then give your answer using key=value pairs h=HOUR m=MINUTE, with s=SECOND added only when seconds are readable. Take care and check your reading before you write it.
h=7 m=55
